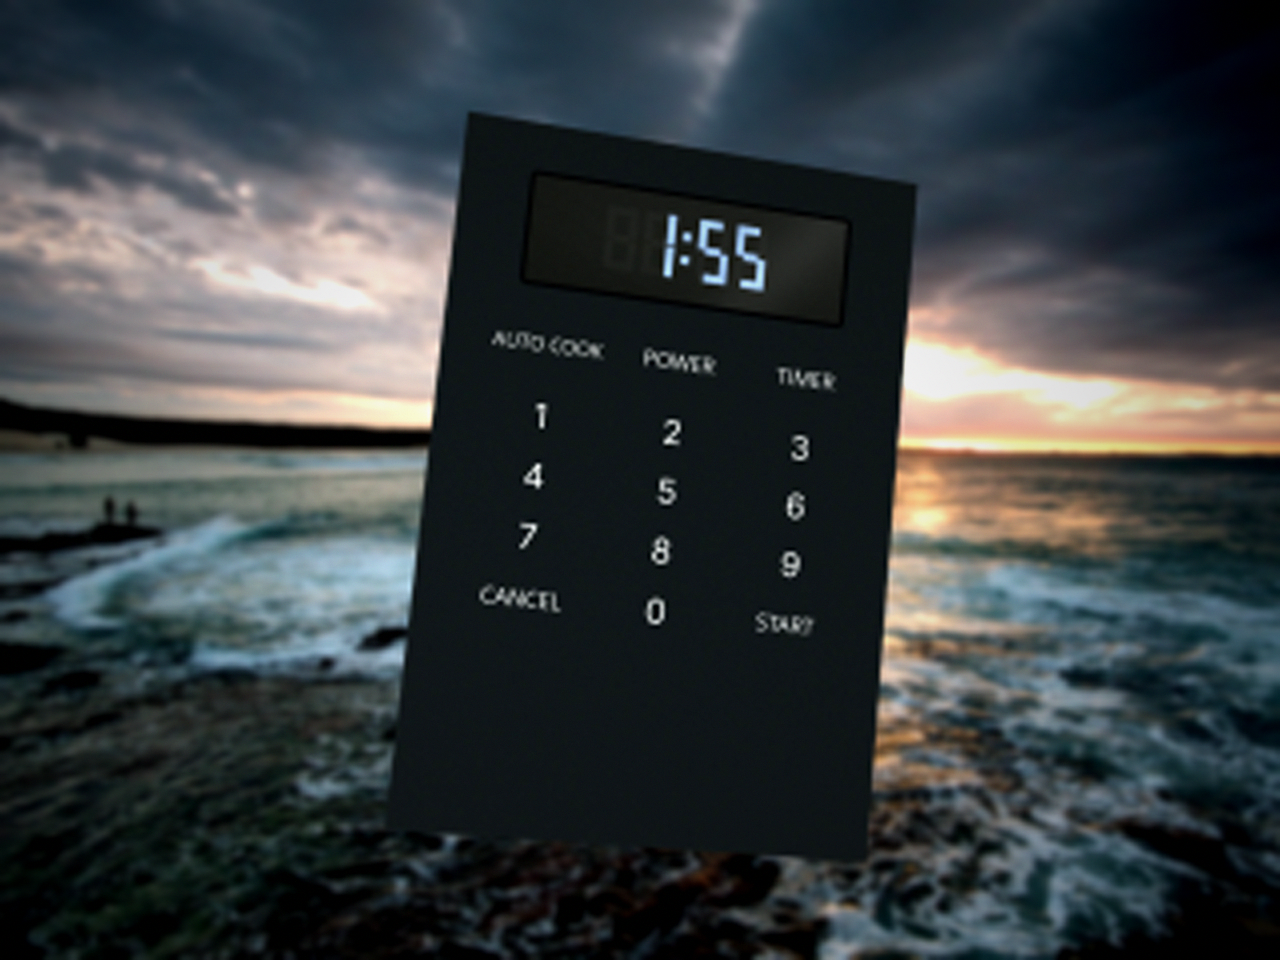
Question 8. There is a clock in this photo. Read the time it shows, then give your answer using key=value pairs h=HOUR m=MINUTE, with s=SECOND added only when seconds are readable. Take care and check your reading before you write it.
h=1 m=55
